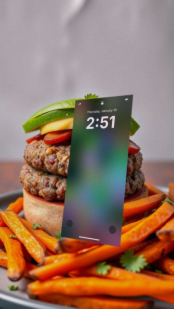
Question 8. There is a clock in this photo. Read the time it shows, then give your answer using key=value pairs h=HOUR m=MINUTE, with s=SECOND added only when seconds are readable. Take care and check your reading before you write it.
h=2 m=51
